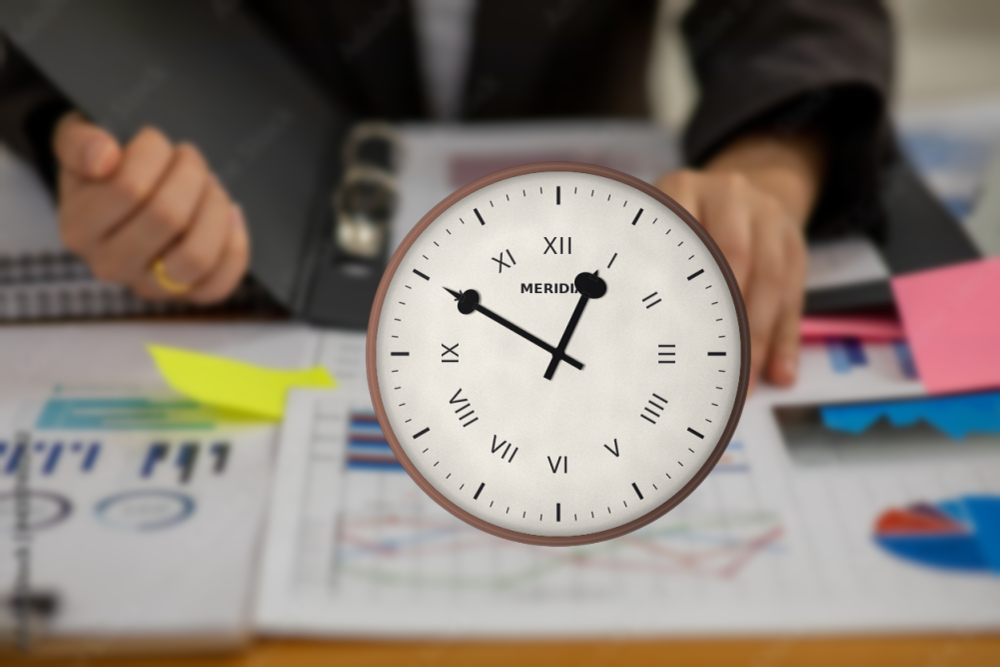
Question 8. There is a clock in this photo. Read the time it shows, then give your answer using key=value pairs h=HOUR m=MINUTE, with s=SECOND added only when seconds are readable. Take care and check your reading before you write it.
h=12 m=50
